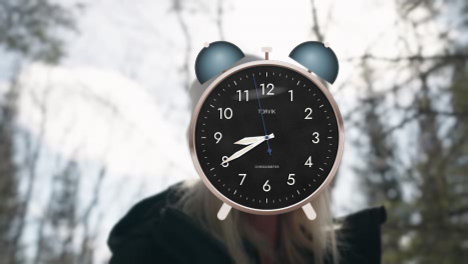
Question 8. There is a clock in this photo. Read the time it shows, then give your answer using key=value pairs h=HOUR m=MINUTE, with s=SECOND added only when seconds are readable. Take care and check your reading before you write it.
h=8 m=39 s=58
